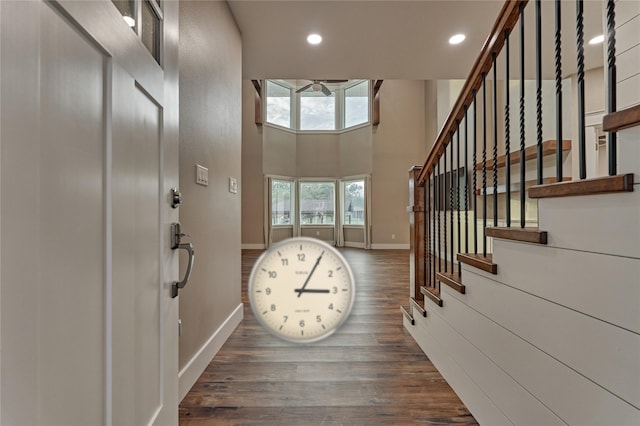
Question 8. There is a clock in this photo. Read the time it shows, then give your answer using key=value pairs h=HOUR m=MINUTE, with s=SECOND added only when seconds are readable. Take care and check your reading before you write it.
h=3 m=5
